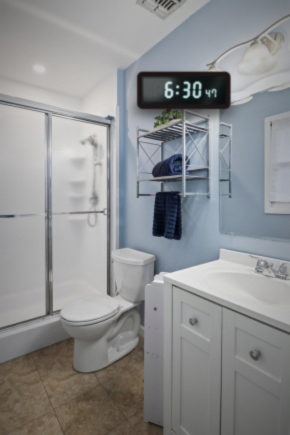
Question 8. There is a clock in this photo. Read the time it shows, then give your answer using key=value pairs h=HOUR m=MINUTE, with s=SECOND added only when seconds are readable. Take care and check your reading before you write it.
h=6 m=30 s=47
